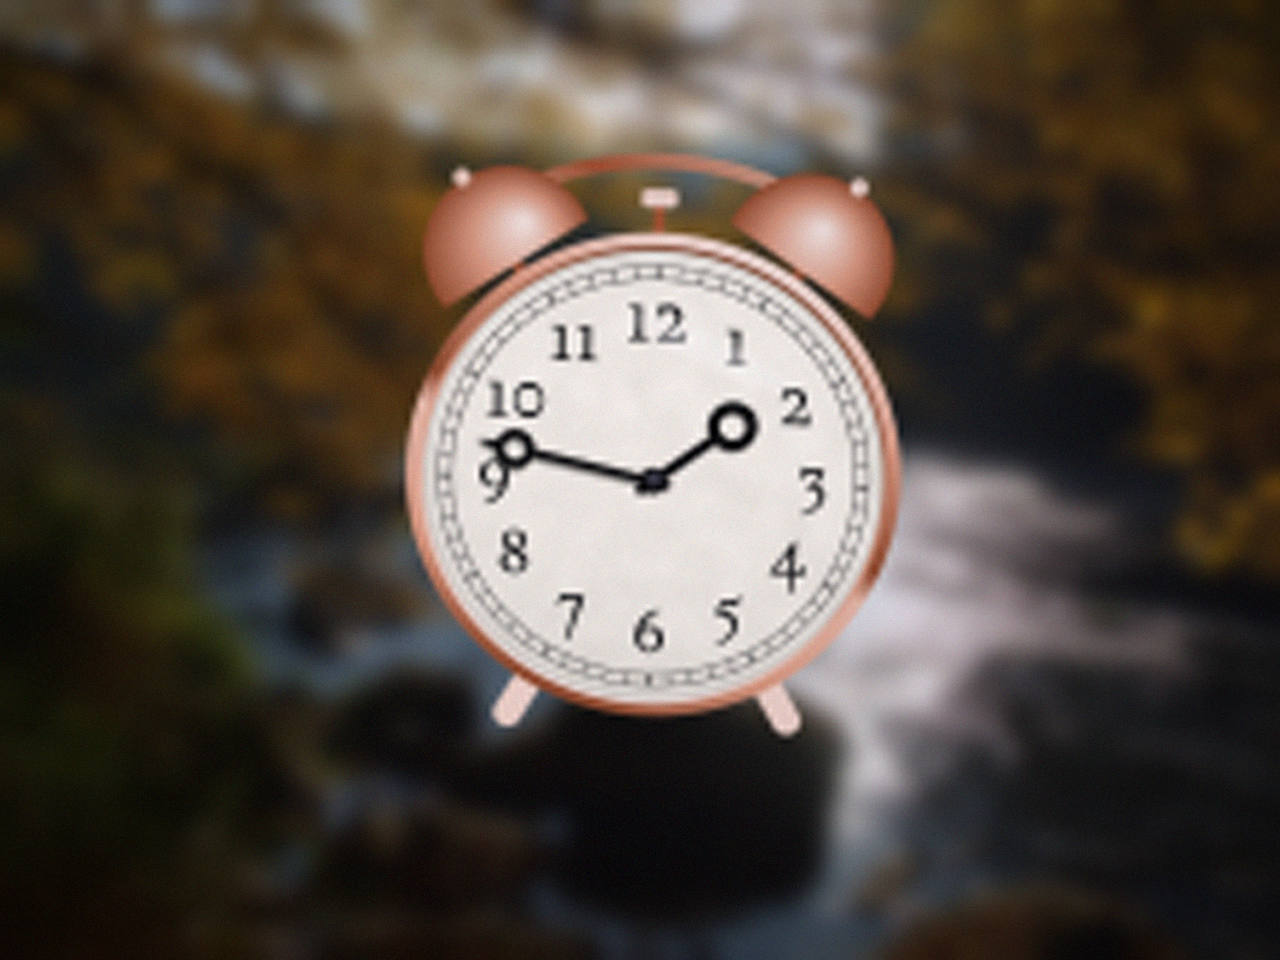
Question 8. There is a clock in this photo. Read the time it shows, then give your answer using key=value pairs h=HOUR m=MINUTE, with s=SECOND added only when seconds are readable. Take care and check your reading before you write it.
h=1 m=47
